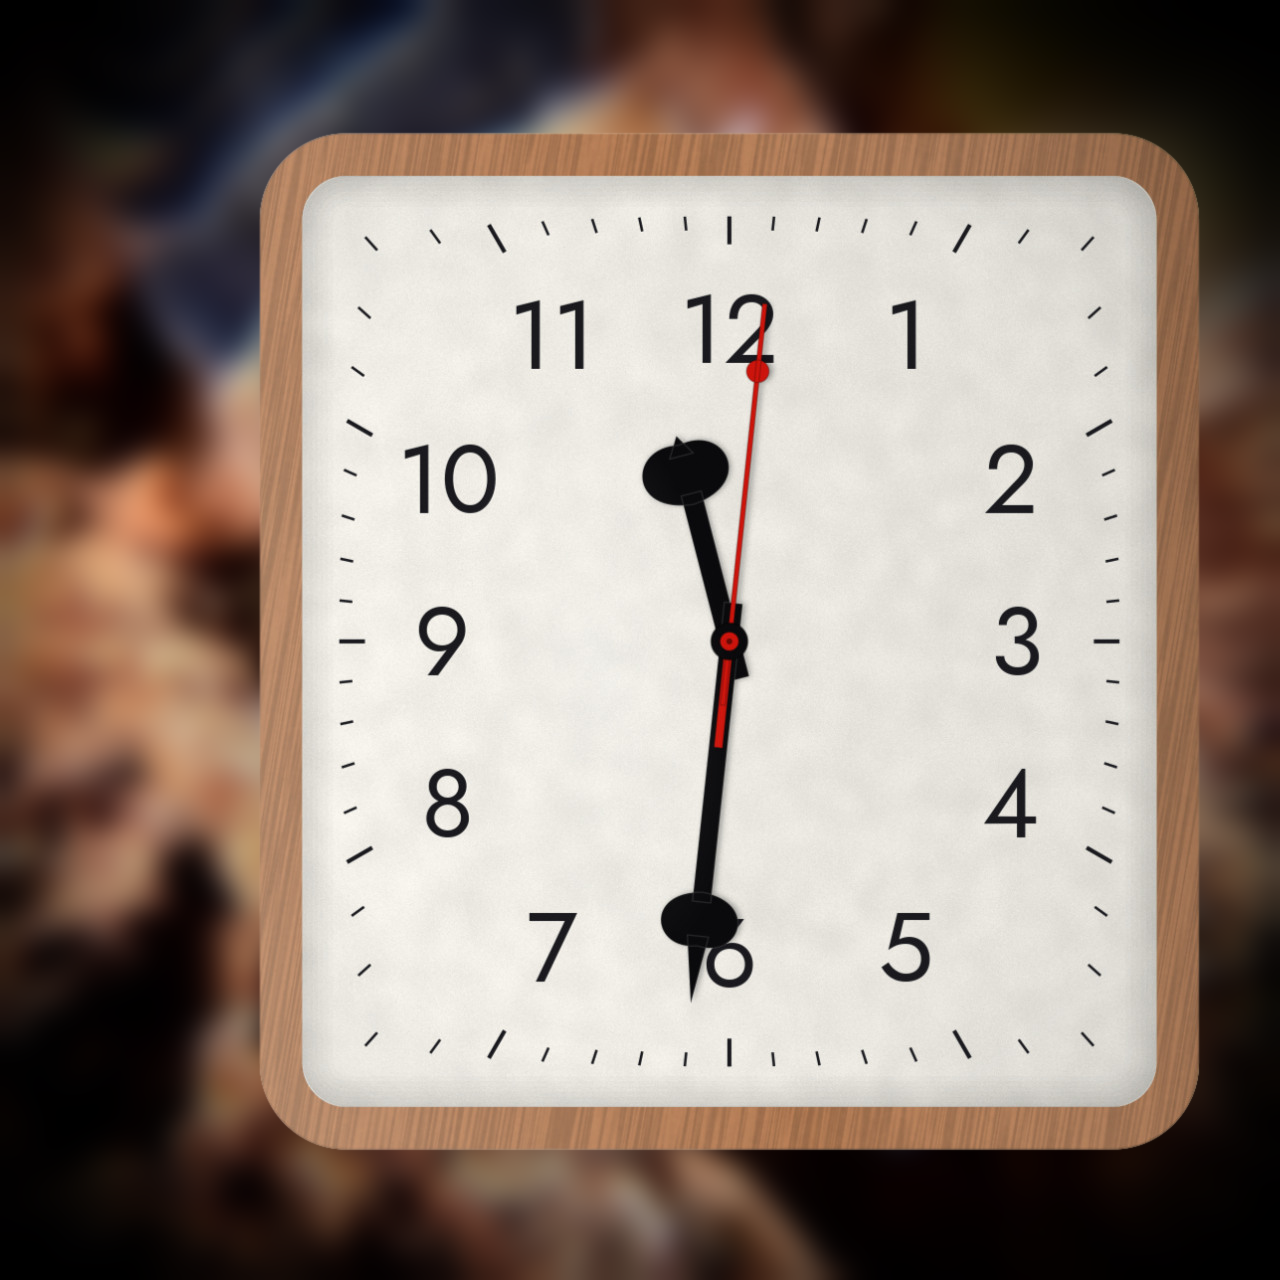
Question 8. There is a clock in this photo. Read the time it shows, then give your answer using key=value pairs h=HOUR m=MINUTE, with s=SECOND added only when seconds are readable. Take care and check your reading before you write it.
h=11 m=31 s=1
